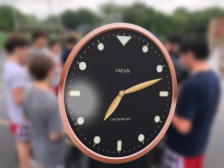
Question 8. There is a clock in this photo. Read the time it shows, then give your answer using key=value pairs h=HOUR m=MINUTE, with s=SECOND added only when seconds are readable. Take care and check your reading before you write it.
h=7 m=12
